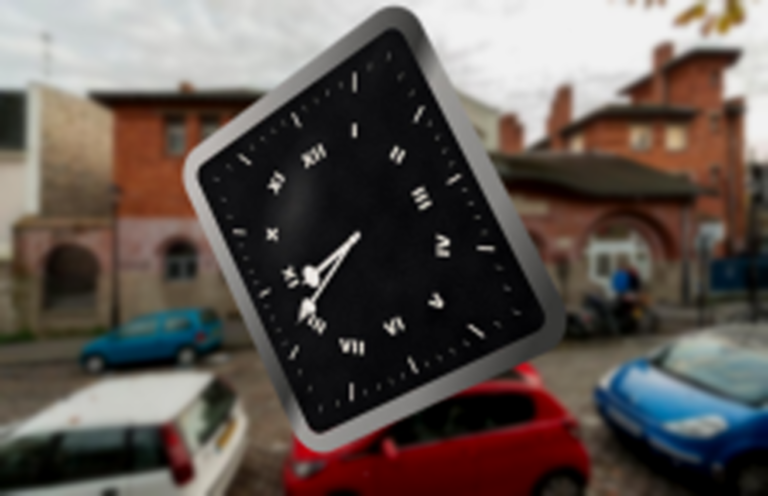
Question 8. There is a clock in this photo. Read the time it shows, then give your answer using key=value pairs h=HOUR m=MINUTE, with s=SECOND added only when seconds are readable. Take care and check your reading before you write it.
h=8 m=41
